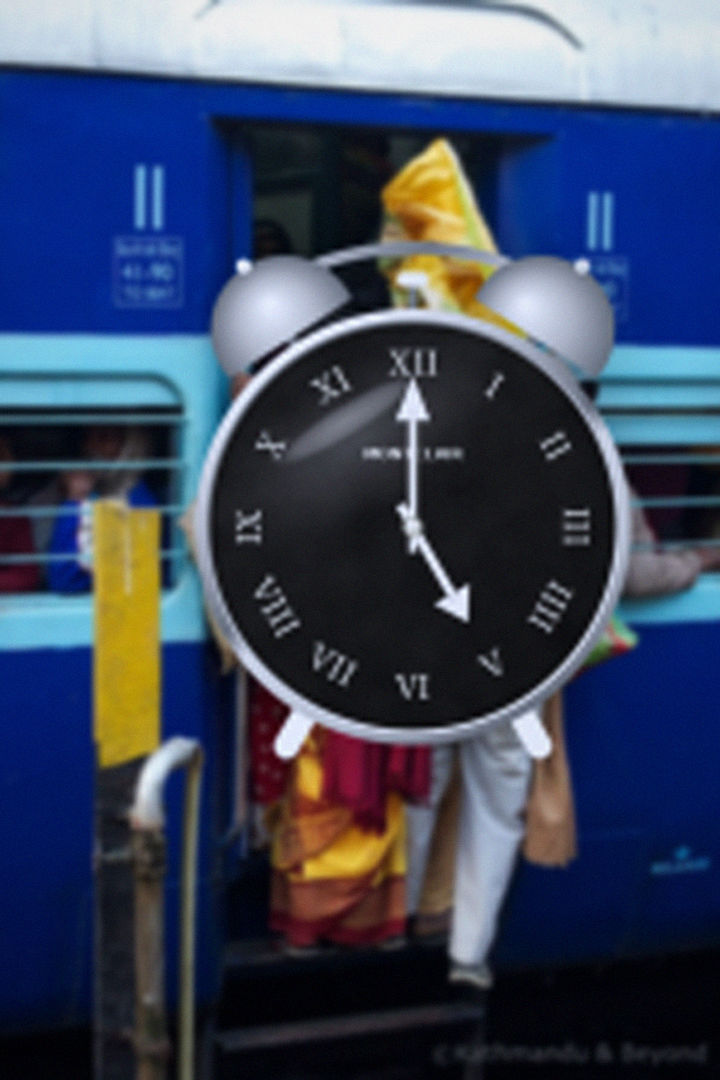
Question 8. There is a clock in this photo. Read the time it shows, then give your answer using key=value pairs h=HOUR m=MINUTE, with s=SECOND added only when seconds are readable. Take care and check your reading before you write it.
h=5 m=0
